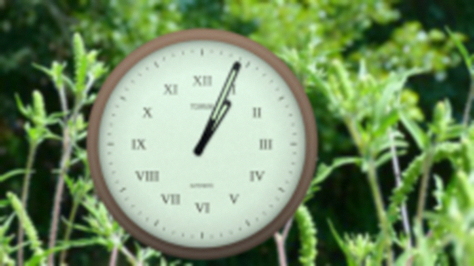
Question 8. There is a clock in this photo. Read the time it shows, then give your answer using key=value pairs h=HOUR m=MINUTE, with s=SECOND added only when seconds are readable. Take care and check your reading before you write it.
h=1 m=4
